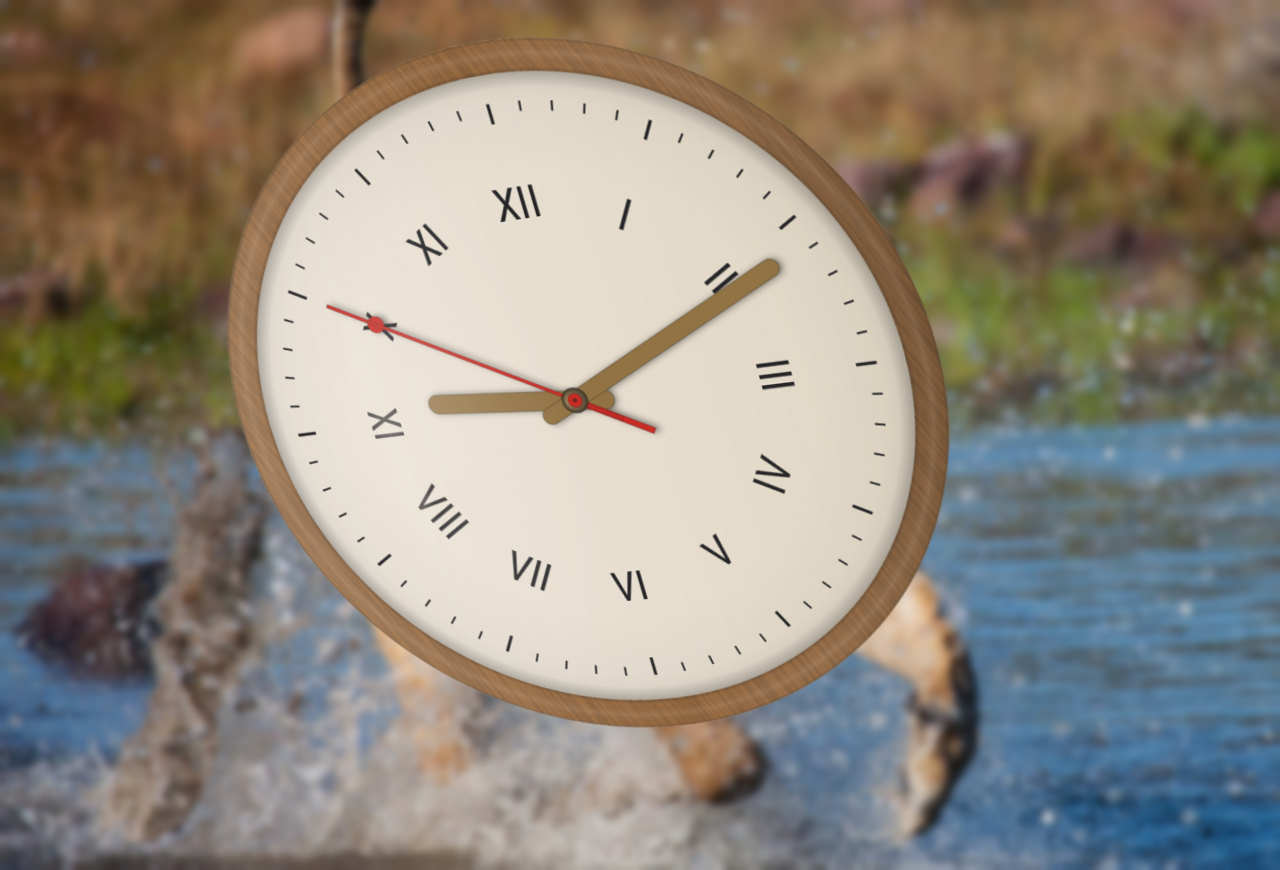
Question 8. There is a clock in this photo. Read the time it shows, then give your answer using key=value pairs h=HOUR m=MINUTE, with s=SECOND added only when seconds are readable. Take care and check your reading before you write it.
h=9 m=10 s=50
